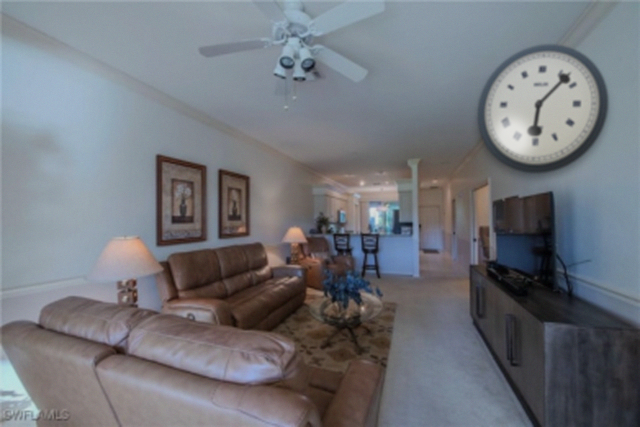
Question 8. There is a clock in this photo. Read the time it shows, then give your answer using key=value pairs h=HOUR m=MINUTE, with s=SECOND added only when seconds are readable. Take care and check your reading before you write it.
h=6 m=7
